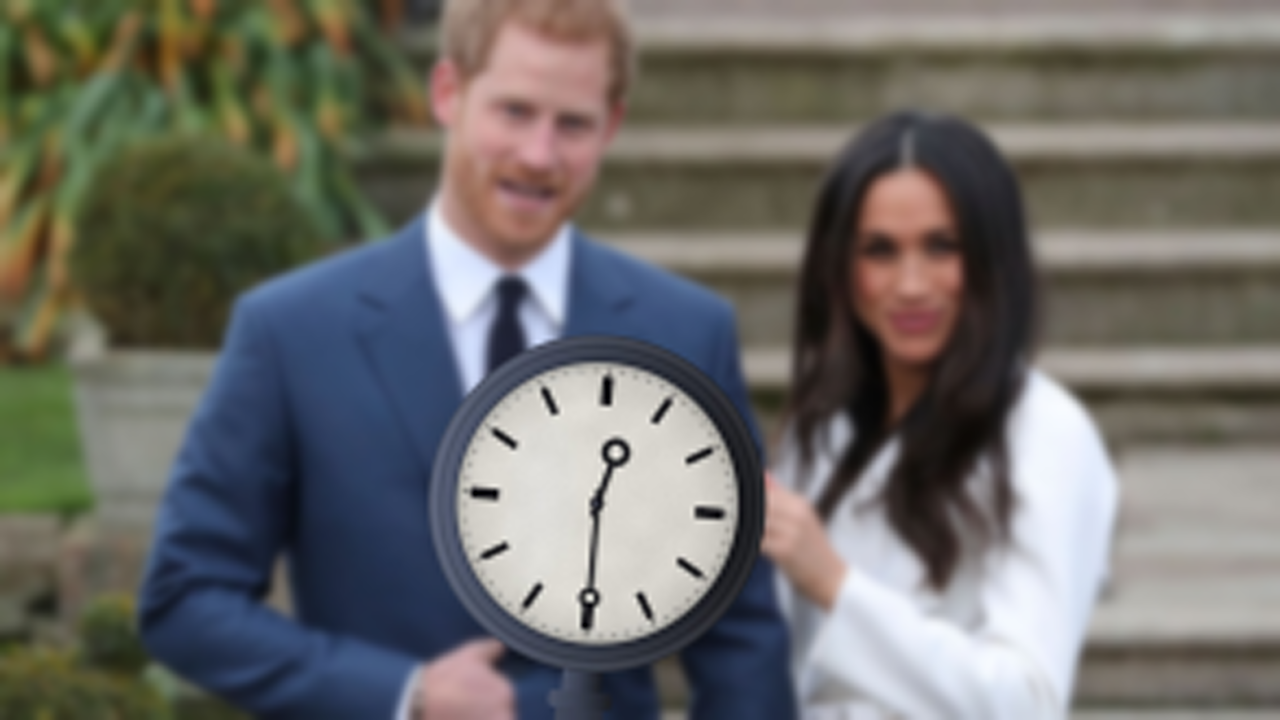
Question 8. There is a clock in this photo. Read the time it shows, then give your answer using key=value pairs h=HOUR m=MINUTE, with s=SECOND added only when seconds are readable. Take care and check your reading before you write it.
h=12 m=30
